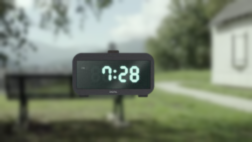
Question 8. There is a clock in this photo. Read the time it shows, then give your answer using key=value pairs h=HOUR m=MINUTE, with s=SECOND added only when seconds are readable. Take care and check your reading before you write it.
h=7 m=28
